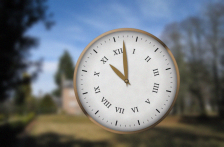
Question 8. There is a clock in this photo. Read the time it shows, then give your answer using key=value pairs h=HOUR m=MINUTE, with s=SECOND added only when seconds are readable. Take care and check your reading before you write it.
h=11 m=2
